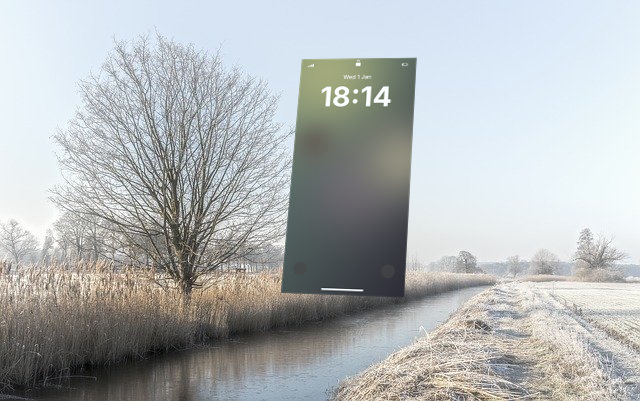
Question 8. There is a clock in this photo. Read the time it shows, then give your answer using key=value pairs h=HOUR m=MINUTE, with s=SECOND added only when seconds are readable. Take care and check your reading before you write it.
h=18 m=14
